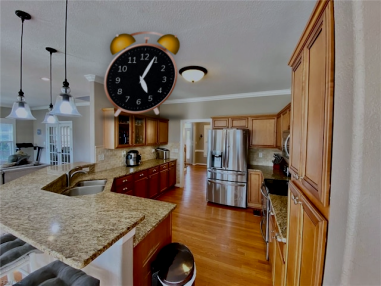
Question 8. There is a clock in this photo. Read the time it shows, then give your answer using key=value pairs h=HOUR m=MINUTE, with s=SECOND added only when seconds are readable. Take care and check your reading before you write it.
h=5 m=4
